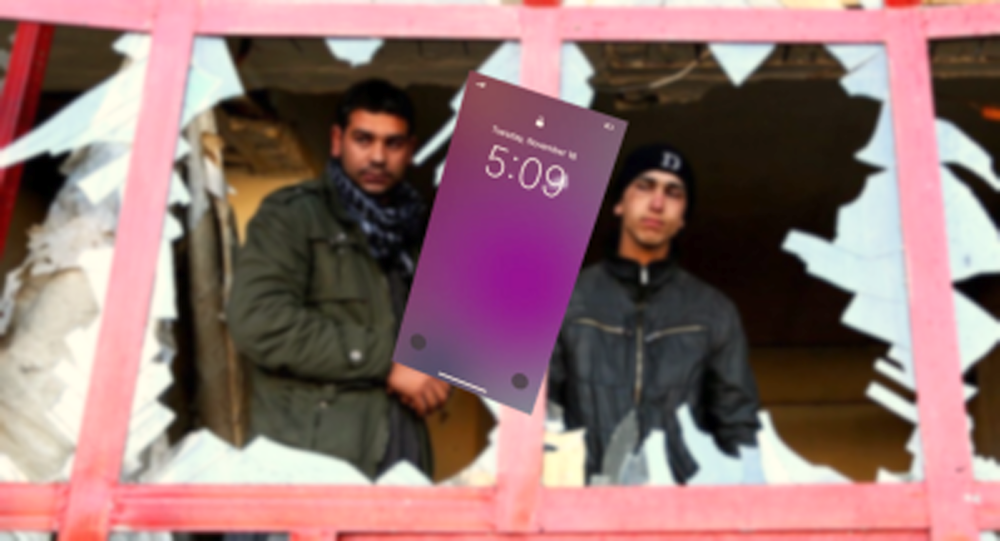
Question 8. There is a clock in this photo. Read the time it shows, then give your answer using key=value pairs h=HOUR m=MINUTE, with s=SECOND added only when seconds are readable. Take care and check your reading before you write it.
h=5 m=9
